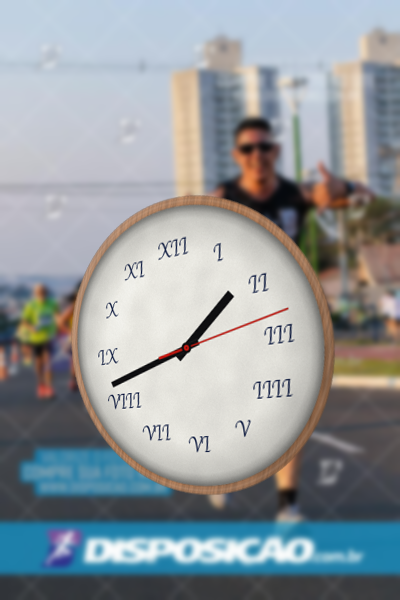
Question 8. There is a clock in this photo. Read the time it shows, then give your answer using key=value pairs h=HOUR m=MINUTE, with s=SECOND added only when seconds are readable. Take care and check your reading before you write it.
h=1 m=42 s=13
